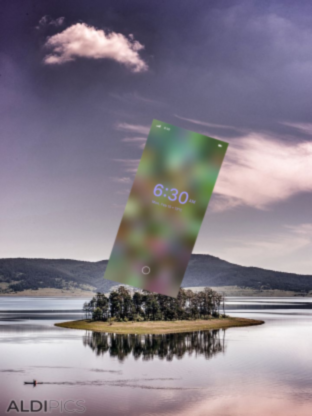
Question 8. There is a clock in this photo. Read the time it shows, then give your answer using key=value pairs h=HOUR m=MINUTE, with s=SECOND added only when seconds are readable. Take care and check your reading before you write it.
h=6 m=30
